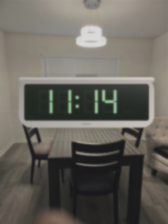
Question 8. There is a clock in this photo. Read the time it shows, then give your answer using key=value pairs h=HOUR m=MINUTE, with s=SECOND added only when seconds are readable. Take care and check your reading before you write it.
h=11 m=14
